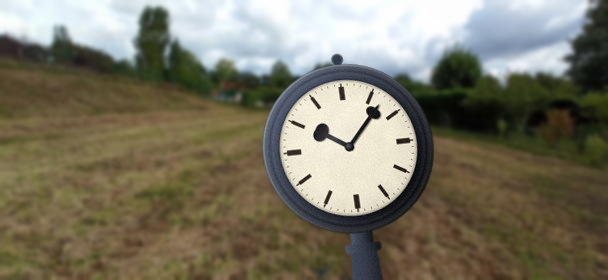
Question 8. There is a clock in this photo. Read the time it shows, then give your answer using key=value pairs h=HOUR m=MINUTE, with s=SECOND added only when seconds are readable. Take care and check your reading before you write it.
h=10 m=7
